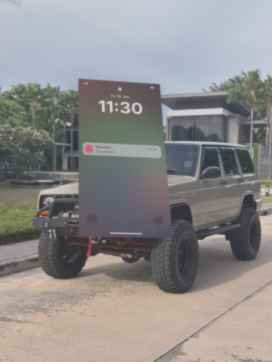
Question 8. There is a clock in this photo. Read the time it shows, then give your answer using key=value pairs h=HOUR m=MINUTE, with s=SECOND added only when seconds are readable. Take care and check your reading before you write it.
h=11 m=30
